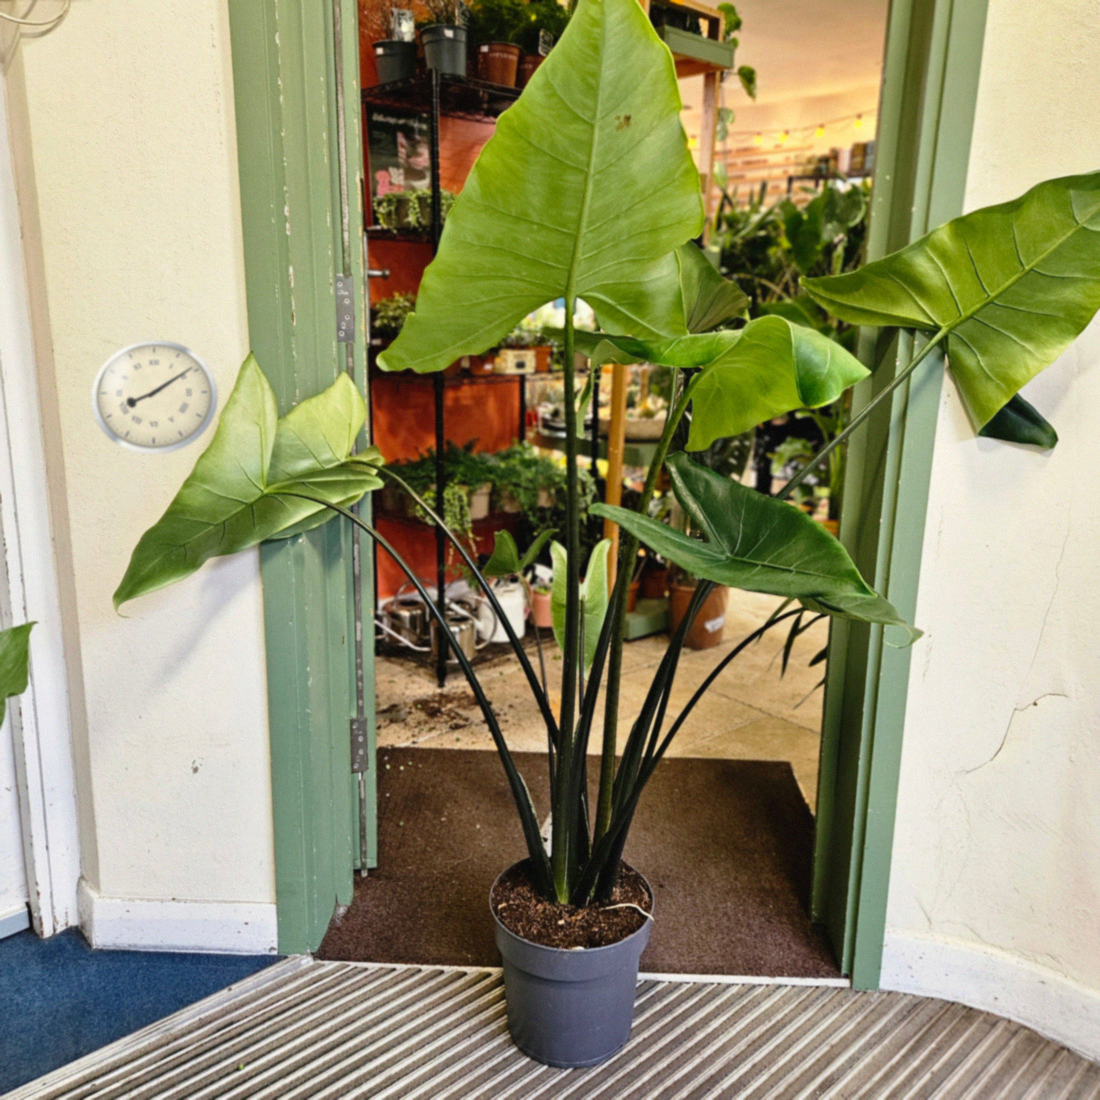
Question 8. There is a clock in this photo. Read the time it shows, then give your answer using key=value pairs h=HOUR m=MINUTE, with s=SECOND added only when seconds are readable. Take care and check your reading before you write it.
h=8 m=9
